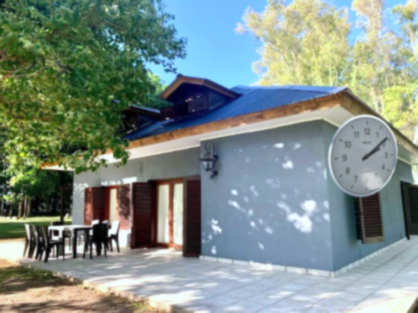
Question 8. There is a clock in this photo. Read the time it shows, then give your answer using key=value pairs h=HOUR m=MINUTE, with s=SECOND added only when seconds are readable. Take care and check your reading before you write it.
h=2 m=9
